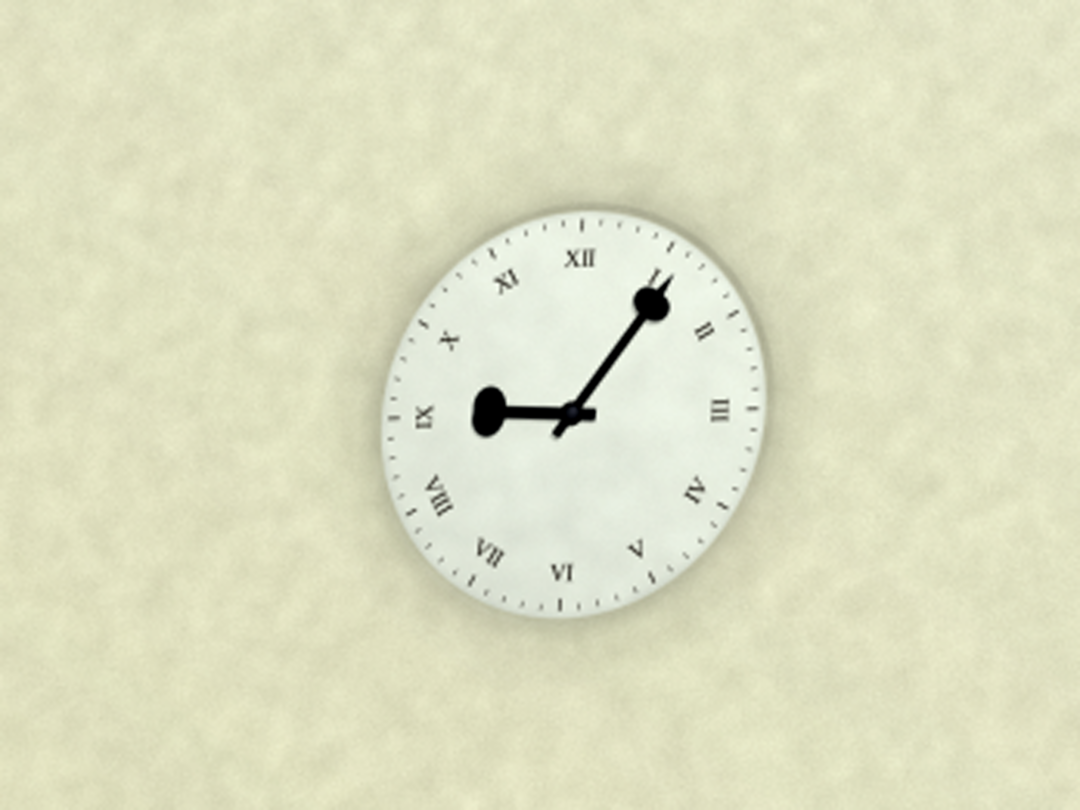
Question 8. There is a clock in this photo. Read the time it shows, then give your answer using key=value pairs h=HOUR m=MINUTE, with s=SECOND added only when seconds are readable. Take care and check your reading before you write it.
h=9 m=6
